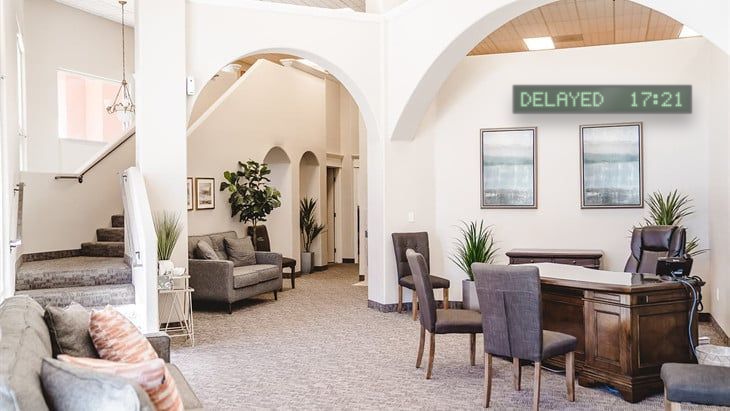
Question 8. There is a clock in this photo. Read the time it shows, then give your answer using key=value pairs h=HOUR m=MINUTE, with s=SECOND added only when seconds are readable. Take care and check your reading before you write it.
h=17 m=21
